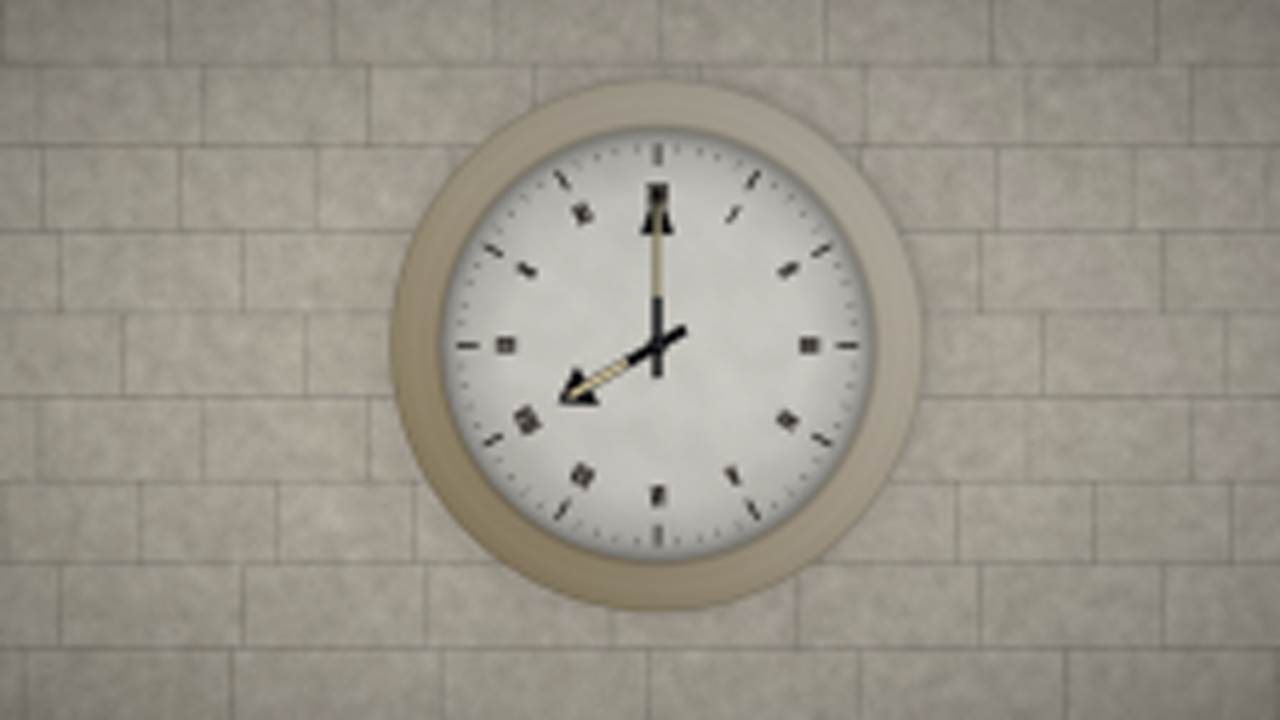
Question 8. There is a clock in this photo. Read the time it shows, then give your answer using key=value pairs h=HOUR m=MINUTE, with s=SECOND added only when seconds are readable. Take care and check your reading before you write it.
h=8 m=0
